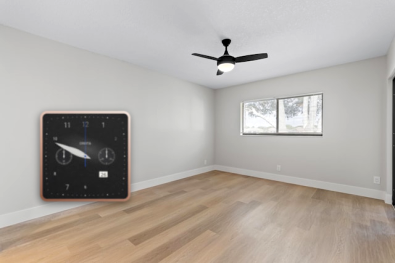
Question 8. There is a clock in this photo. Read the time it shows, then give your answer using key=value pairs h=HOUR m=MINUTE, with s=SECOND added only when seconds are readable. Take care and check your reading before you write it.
h=9 m=49
